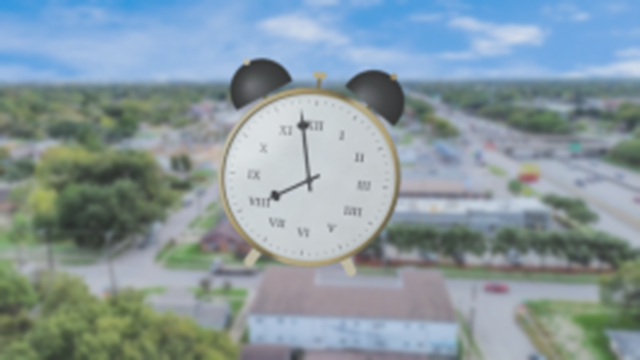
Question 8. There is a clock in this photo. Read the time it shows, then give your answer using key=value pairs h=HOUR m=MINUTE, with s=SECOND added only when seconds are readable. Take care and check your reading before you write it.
h=7 m=58
